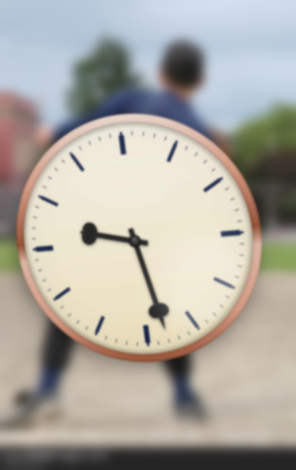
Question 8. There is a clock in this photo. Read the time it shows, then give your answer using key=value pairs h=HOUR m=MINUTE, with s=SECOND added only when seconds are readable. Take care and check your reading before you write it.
h=9 m=28
